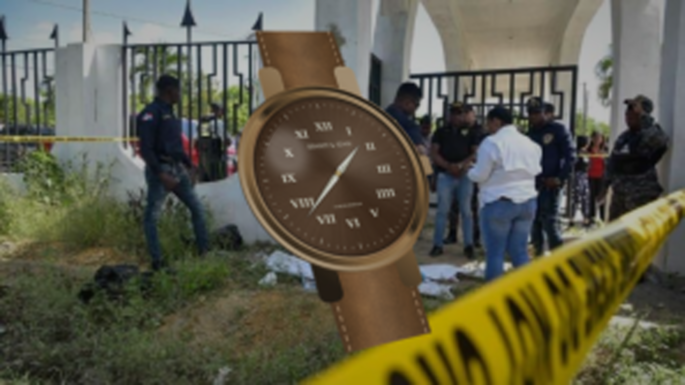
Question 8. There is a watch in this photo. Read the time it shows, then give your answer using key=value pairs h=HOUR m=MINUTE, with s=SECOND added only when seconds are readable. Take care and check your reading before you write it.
h=1 m=38
